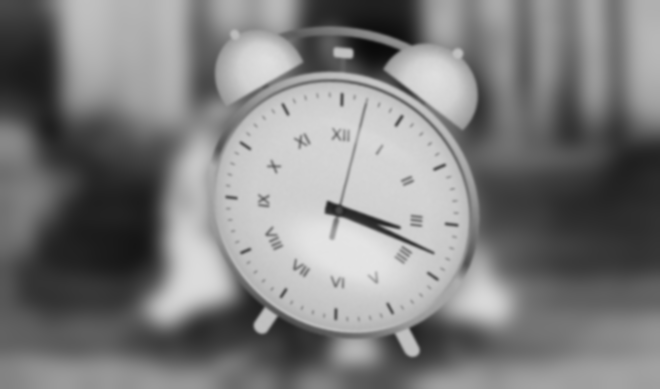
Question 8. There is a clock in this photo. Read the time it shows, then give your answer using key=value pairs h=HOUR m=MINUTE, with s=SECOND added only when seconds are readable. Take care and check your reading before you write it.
h=3 m=18 s=2
